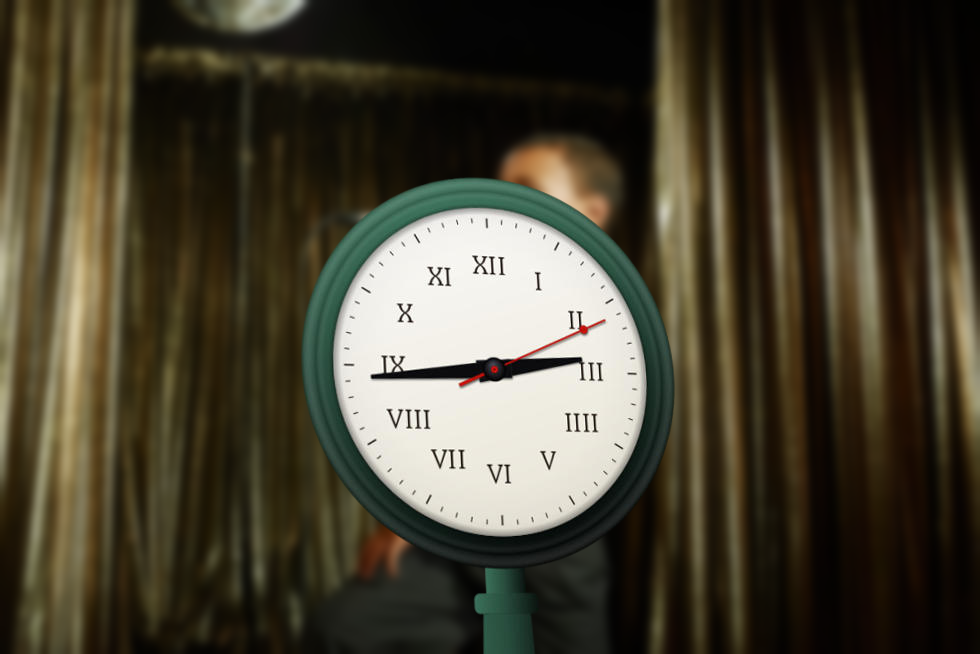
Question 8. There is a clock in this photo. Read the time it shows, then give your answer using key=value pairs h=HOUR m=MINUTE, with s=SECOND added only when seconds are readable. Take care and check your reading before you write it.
h=2 m=44 s=11
